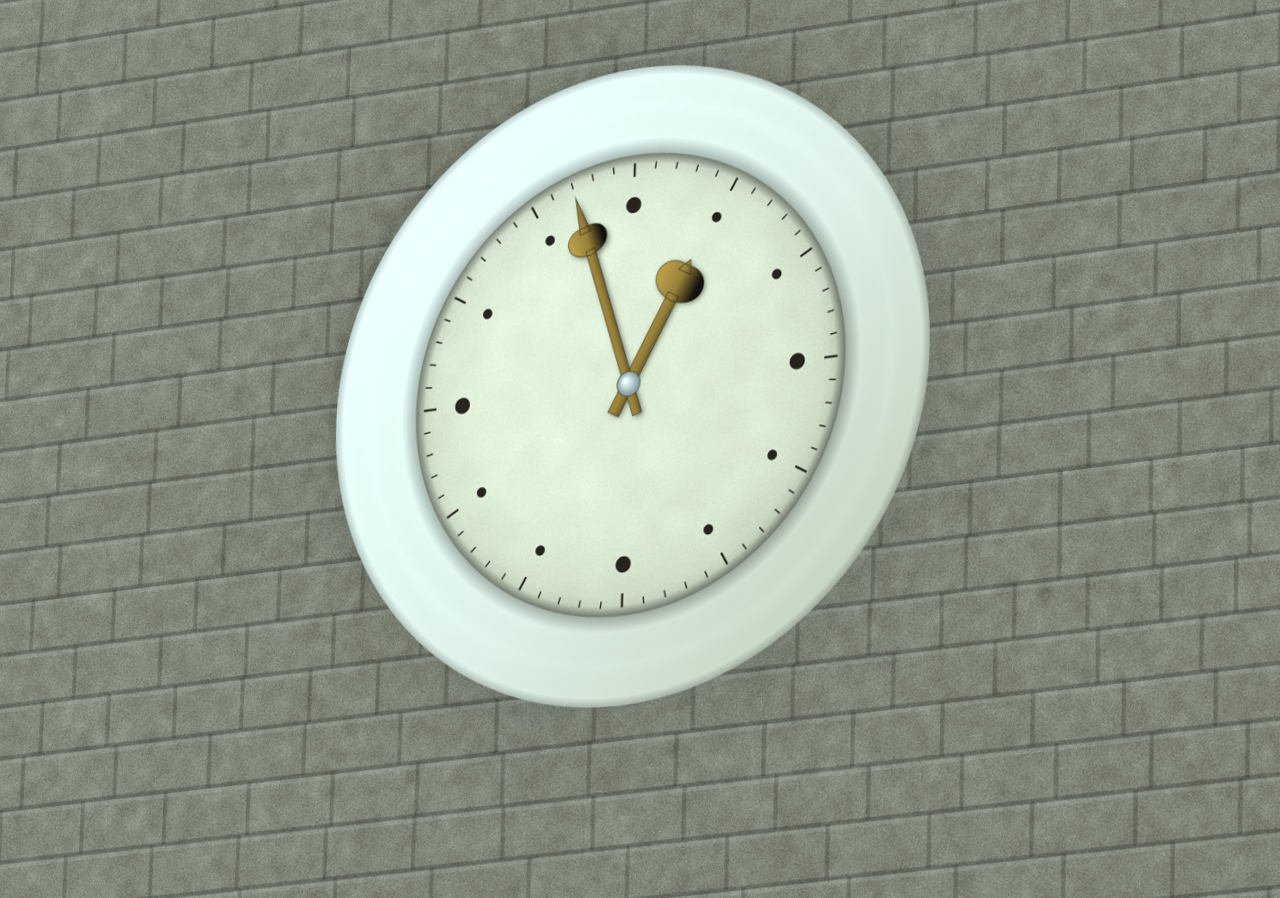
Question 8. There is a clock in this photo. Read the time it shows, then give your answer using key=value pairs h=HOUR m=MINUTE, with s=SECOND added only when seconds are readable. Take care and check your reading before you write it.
h=12 m=57
